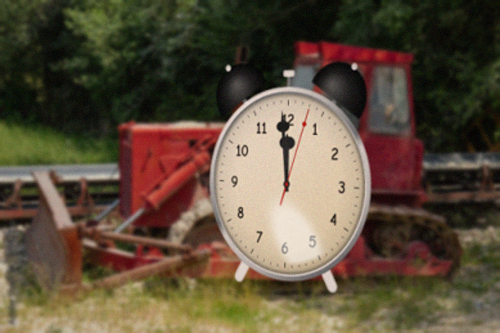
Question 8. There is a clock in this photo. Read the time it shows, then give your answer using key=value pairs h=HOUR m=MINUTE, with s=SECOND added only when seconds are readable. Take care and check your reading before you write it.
h=11 m=59 s=3
